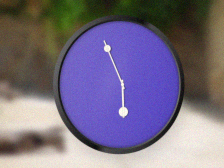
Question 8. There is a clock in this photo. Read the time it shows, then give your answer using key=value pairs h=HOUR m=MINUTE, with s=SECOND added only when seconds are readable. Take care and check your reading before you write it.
h=5 m=56
